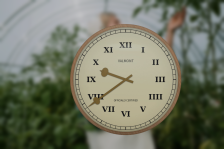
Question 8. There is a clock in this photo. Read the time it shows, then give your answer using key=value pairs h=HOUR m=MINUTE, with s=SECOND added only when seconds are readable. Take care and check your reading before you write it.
h=9 m=39
